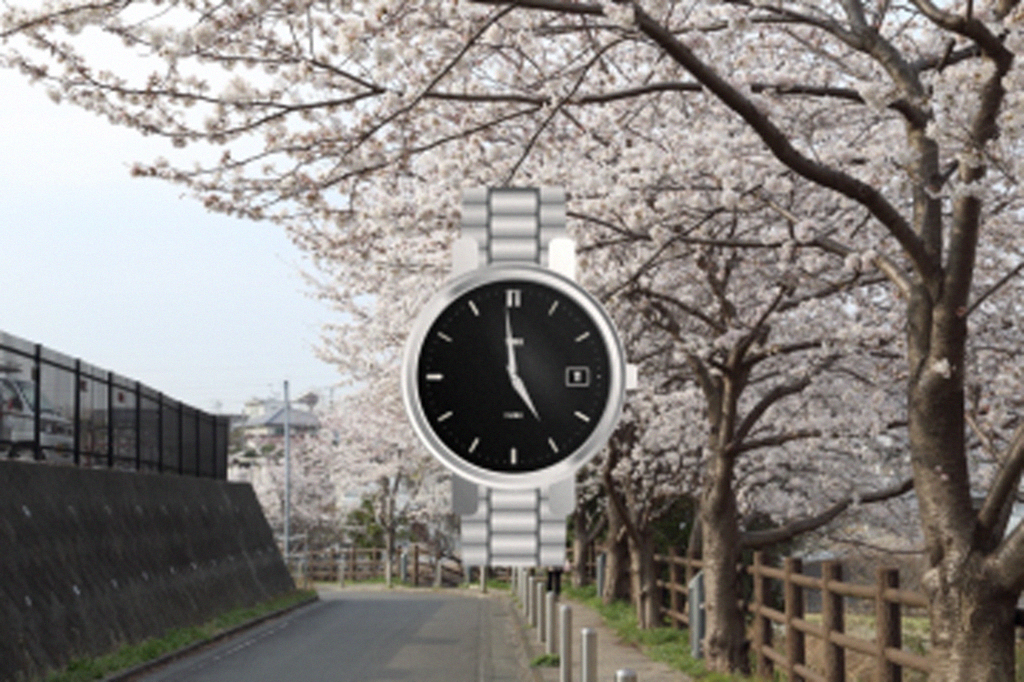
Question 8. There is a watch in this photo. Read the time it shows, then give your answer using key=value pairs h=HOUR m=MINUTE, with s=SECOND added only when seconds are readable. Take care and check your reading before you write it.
h=4 m=59
